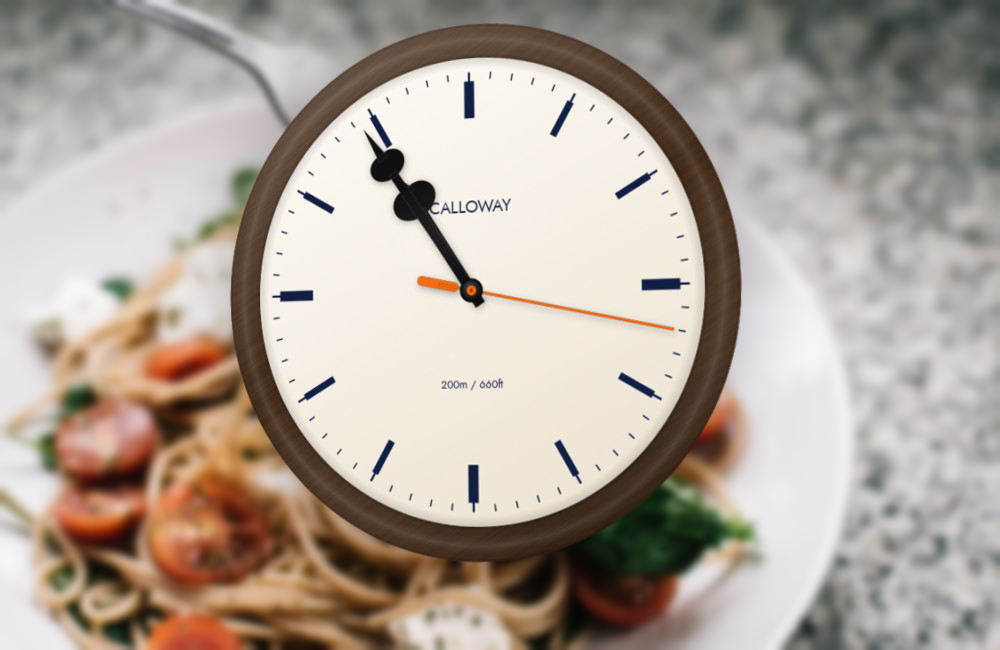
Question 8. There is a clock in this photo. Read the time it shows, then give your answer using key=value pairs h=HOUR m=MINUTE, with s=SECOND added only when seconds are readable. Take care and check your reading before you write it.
h=10 m=54 s=17
